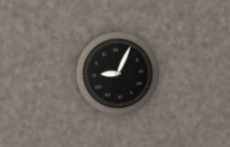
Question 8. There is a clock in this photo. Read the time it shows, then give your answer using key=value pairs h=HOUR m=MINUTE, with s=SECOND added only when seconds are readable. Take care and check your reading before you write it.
h=9 m=5
